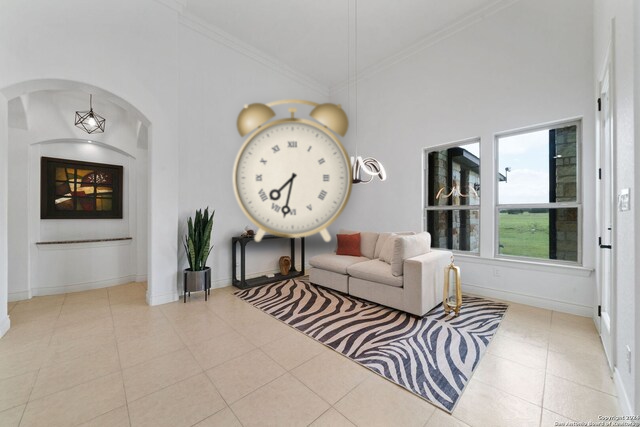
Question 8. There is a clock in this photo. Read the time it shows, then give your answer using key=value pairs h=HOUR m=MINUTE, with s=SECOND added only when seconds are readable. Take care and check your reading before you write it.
h=7 m=32
